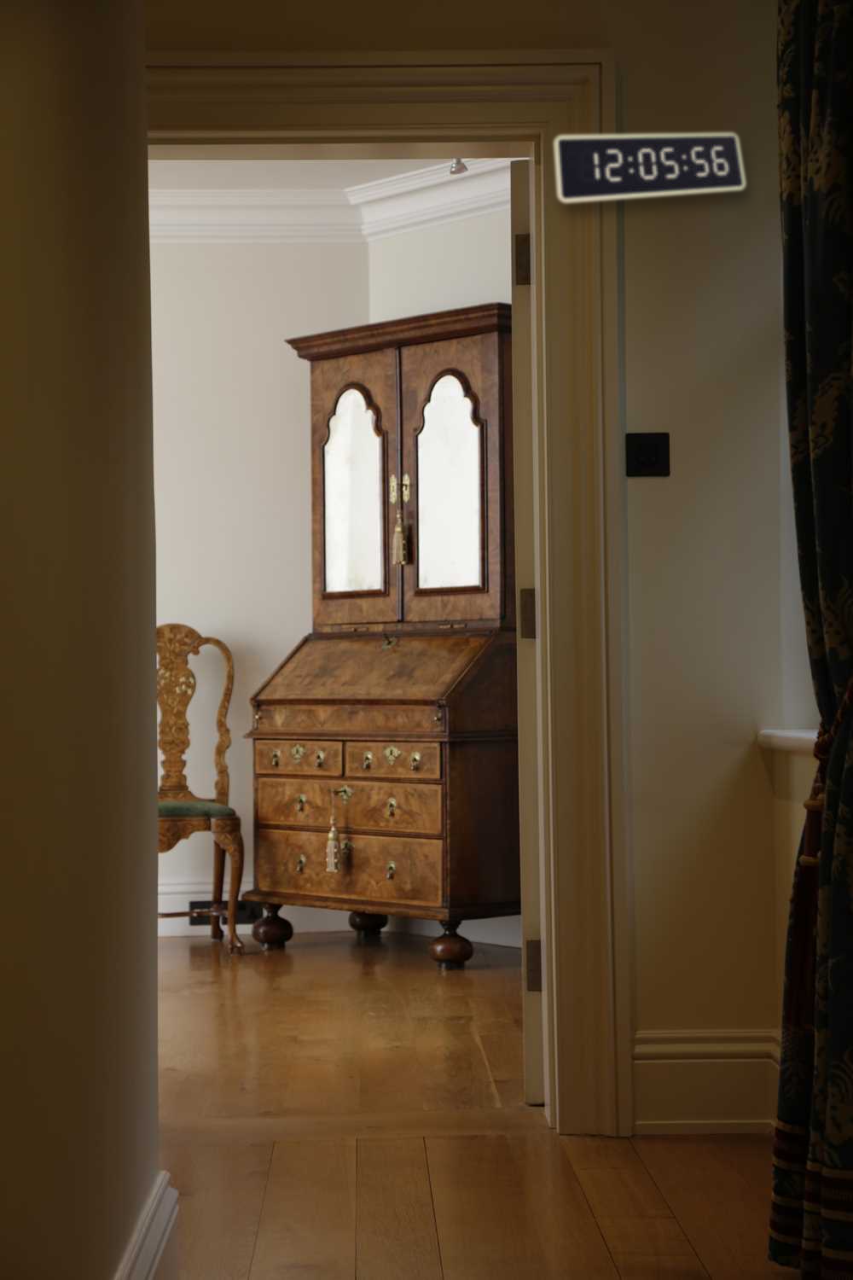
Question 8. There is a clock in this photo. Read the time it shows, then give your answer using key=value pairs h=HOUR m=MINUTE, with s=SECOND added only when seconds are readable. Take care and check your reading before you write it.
h=12 m=5 s=56
